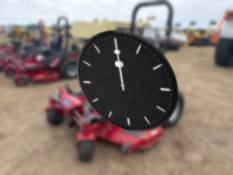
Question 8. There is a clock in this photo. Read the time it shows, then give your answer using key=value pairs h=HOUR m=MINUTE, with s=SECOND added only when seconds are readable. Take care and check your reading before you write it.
h=12 m=0
